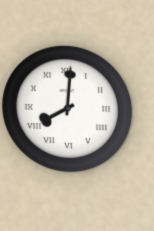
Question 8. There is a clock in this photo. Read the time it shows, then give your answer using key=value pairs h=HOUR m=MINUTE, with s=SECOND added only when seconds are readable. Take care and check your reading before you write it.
h=8 m=1
